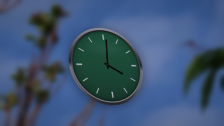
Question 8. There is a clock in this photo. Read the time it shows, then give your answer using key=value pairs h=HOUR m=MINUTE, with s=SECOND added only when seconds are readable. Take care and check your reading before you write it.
h=4 m=1
